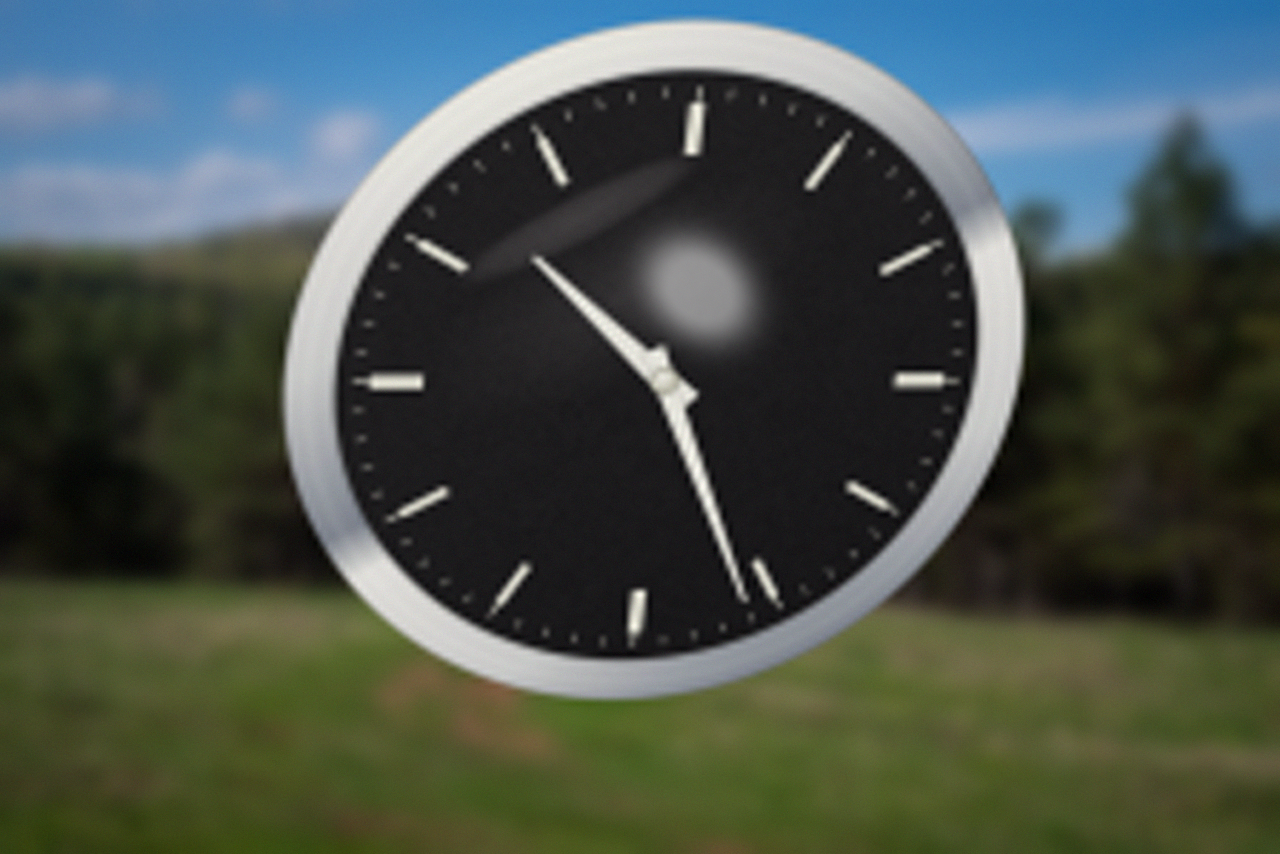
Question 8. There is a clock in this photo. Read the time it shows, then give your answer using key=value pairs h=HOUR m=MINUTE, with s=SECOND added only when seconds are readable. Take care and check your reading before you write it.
h=10 m=26
